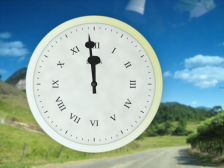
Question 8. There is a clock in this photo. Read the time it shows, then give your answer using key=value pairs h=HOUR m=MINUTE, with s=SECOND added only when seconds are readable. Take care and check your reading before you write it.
h=11 m=59
